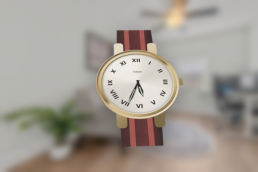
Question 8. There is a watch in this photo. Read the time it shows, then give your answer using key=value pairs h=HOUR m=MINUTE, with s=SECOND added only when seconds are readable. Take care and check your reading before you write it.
h=5 m=34
